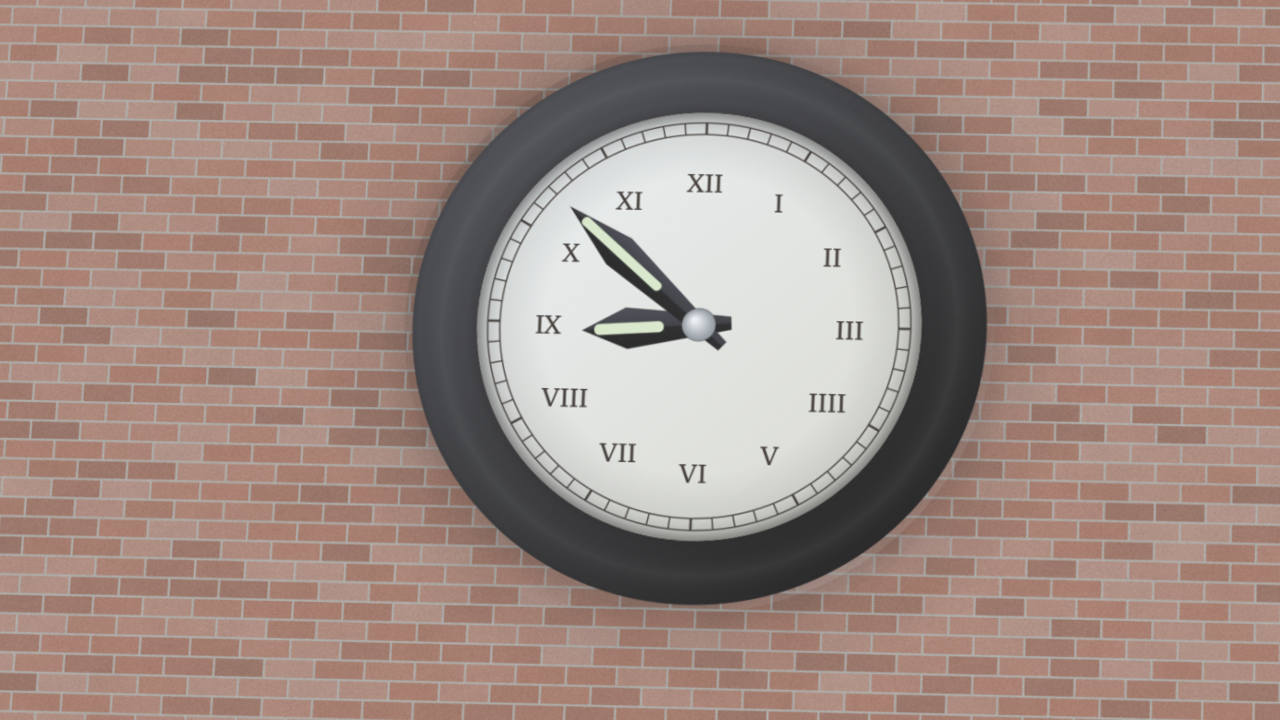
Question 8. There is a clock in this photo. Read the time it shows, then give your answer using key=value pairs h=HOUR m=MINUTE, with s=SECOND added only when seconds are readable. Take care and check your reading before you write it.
h=8 m=52
